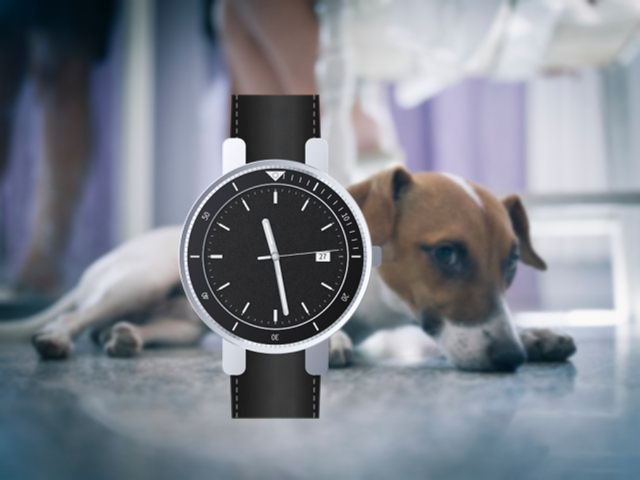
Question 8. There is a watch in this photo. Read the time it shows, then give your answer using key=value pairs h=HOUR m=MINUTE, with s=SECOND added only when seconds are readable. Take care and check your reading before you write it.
h=11 m=28 s=14
